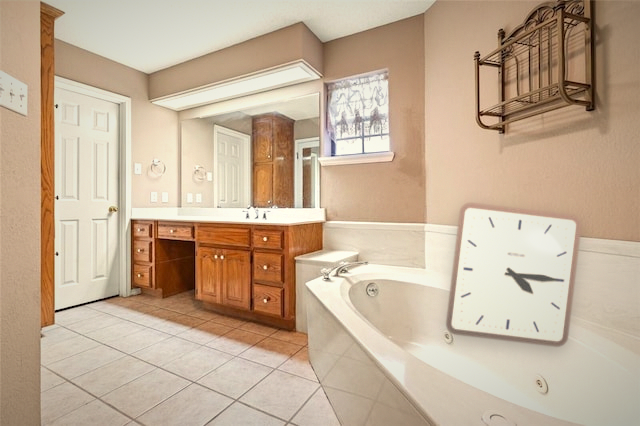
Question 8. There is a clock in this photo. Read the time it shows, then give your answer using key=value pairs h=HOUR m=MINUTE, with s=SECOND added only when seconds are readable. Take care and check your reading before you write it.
h=4 m=15
